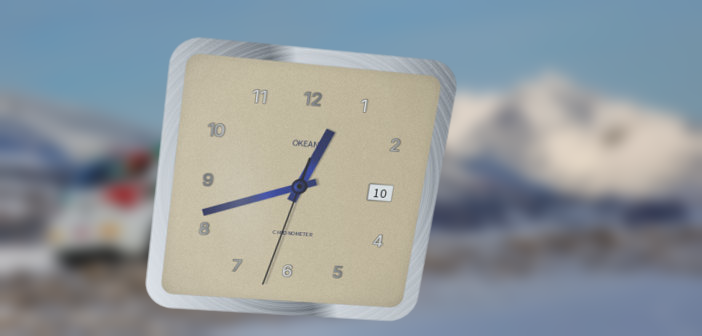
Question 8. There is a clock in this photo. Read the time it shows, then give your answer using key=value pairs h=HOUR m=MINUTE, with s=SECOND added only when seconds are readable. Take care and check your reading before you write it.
h=12 m=41 s=32
